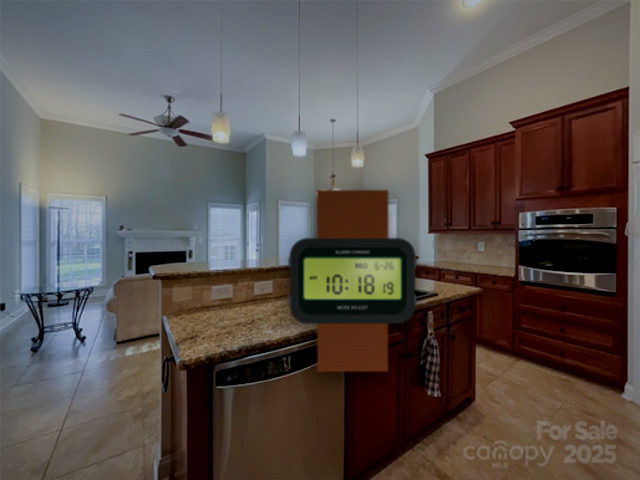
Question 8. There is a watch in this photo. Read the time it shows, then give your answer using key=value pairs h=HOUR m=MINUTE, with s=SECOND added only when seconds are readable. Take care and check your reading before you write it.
h=10 m=18 s=19
